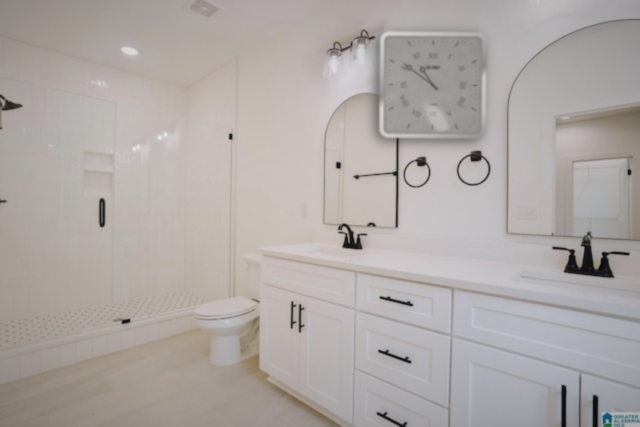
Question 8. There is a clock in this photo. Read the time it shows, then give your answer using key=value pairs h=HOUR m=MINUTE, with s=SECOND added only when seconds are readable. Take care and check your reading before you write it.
h=10 m=51
